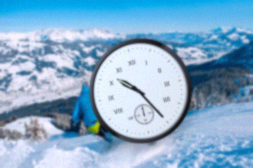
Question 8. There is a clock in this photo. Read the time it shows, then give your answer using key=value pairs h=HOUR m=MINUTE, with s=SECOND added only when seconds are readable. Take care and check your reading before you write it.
h=10 m=25
